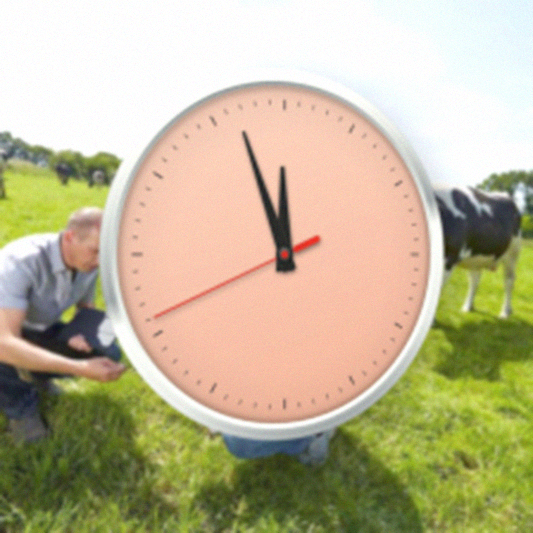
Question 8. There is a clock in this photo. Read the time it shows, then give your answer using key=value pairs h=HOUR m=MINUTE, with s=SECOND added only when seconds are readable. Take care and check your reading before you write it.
h=11 m=56 s=41
